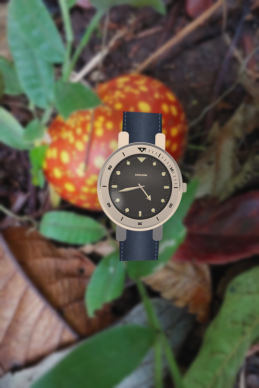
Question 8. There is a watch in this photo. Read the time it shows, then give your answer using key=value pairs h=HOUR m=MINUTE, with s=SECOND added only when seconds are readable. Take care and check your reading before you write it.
h=4 m=43
